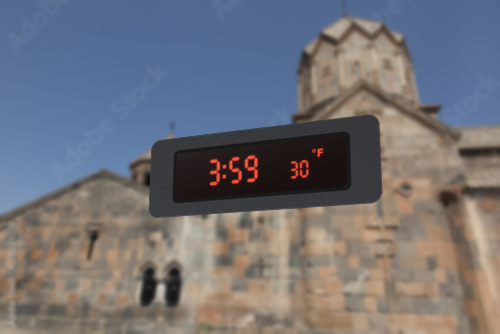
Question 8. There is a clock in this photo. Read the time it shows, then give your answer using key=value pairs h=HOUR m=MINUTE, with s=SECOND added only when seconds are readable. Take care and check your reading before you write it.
h=3 m=59
